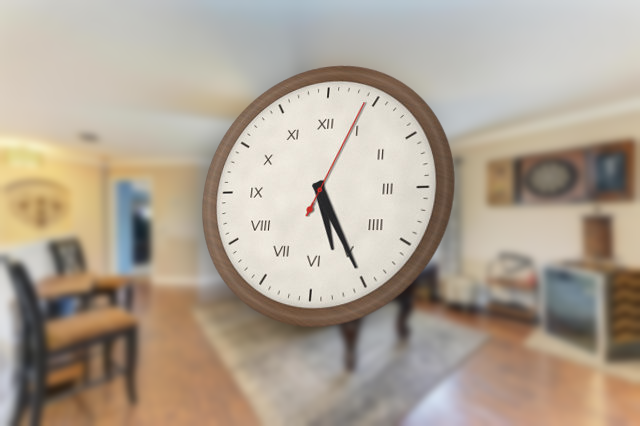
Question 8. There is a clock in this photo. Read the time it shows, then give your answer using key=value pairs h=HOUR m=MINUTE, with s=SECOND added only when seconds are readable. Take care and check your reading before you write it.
h=5 m=25 s=4
